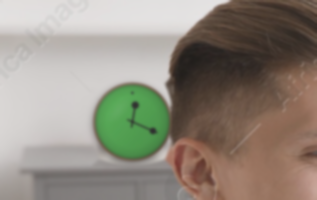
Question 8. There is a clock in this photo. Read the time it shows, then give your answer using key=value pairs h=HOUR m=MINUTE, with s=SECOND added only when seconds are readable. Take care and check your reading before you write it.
h=12 m=19
